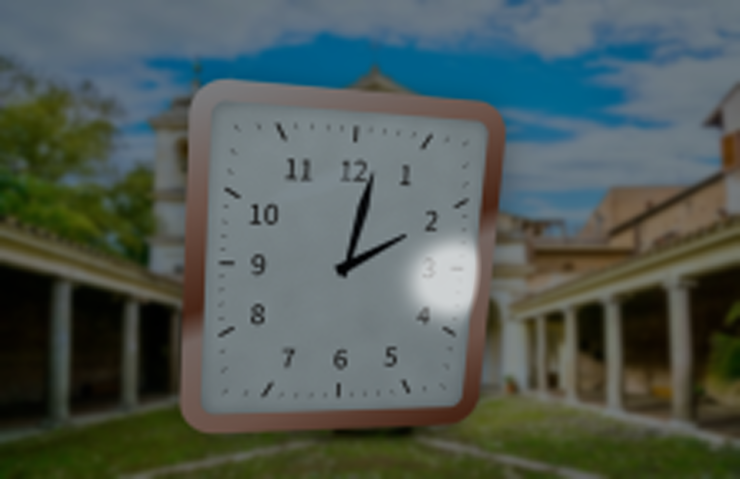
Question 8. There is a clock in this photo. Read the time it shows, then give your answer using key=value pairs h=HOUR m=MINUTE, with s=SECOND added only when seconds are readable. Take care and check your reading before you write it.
h=2 m=2
